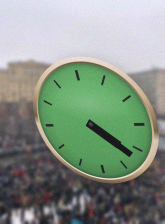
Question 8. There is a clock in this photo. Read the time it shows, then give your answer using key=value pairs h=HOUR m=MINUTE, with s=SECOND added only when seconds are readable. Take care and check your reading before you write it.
h=4 m=22
